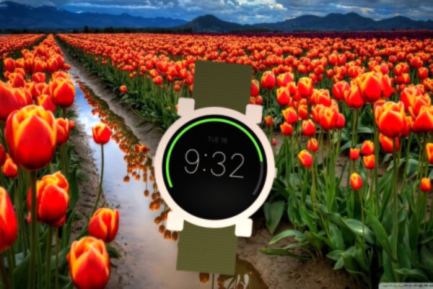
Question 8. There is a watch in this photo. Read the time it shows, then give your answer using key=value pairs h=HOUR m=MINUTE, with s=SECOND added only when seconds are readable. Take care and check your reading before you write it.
h=9 m=32
